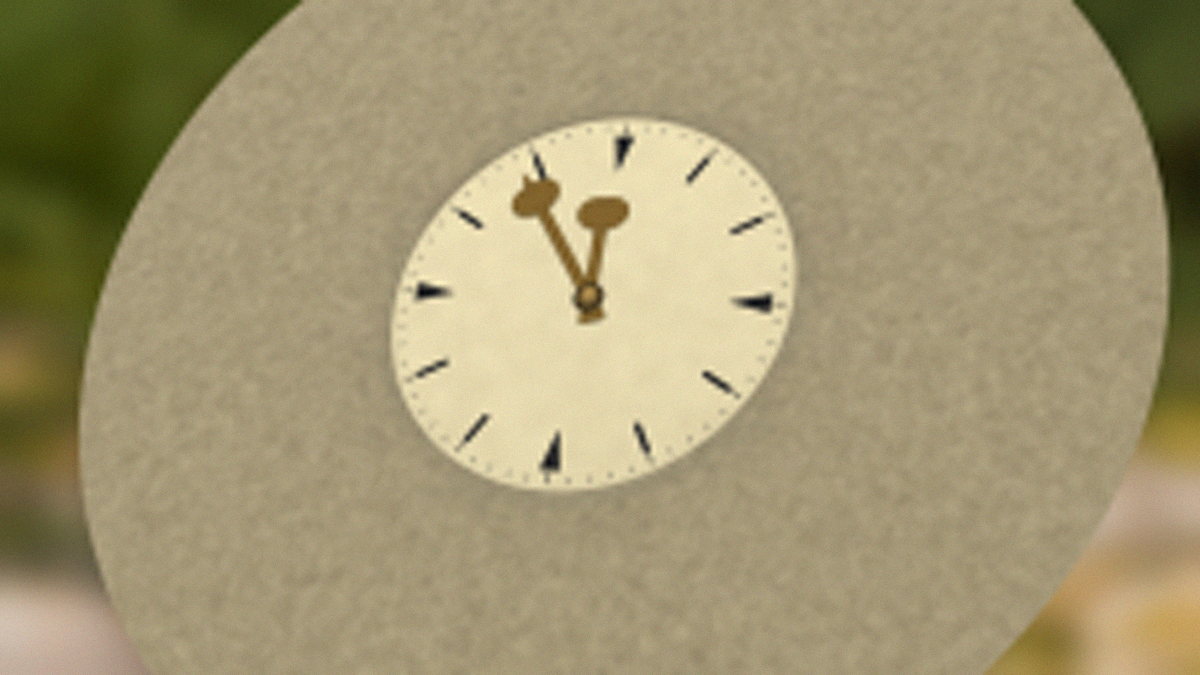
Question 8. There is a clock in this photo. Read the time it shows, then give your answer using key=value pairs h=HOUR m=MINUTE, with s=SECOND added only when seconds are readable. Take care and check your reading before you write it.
h=11 m=54
